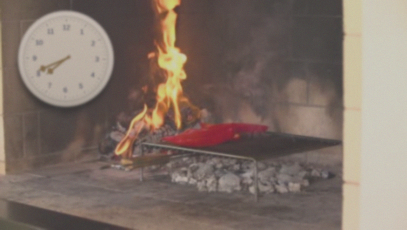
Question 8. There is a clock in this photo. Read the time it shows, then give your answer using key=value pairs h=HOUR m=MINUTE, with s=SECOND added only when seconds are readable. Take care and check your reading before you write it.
h=7 m=41
